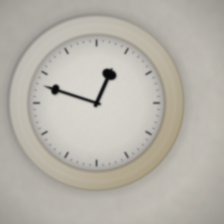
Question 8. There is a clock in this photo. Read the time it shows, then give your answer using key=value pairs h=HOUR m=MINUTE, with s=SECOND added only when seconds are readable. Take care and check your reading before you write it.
h=12 m=48
